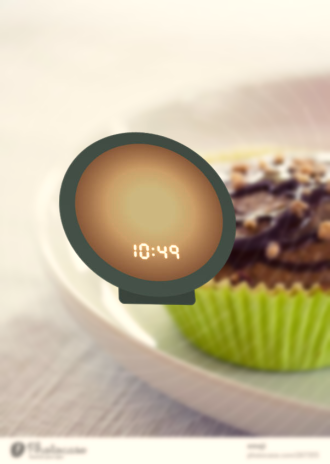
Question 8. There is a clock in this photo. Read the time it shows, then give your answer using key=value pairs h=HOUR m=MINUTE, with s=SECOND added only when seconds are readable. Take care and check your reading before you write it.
h=10 m=49
